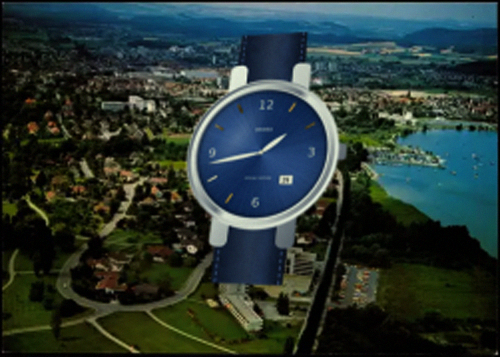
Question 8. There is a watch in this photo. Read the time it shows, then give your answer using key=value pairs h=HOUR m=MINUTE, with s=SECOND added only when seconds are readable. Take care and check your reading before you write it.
h=1 m=43
